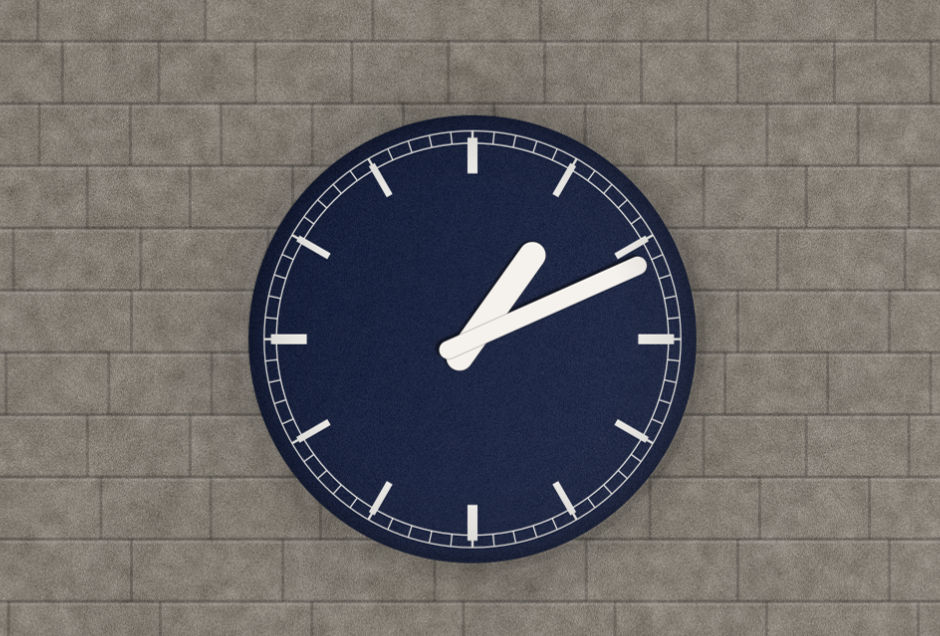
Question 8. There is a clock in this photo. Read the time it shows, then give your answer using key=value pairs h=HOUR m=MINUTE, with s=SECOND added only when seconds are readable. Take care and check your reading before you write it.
h=1 m=11
